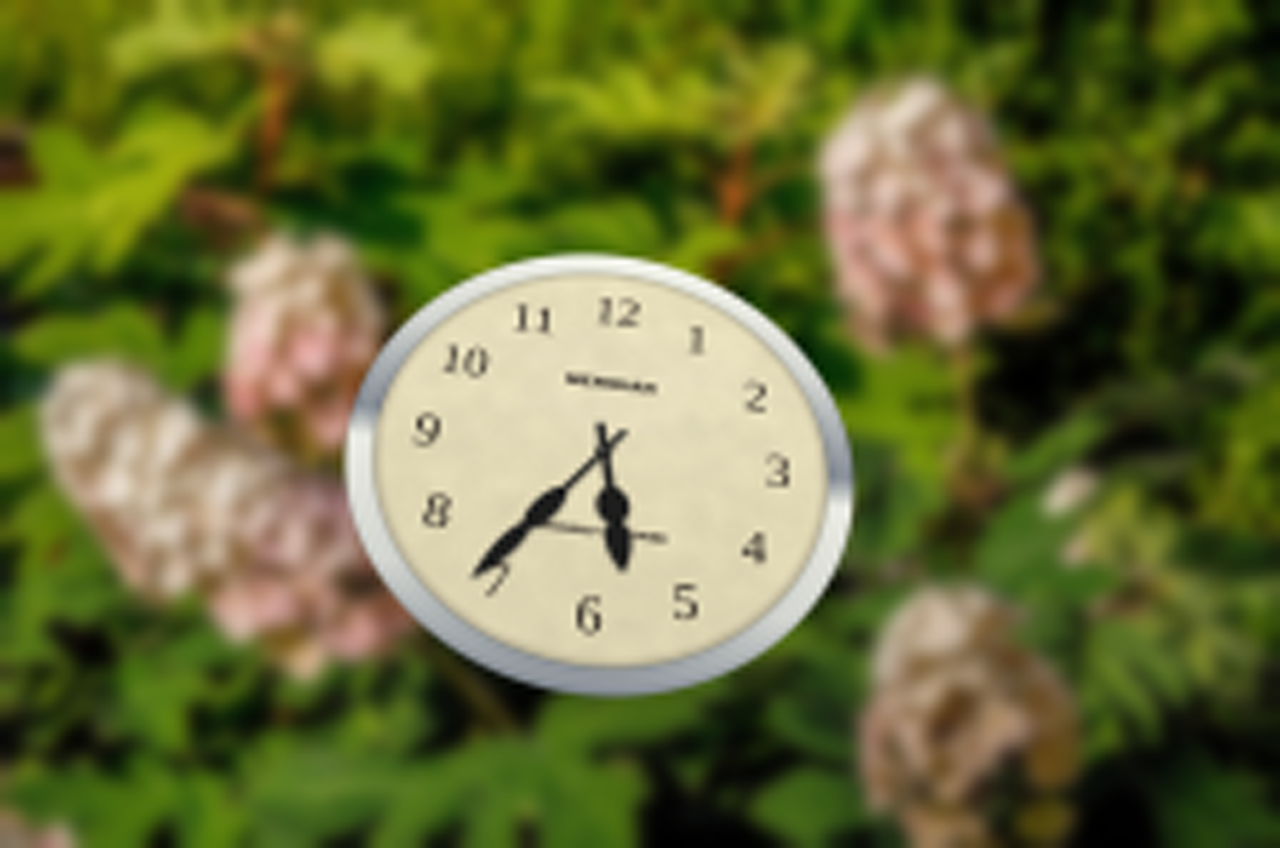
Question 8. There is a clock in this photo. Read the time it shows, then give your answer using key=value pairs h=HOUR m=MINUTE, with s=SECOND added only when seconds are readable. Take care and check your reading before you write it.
h=5 m=36
